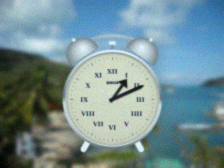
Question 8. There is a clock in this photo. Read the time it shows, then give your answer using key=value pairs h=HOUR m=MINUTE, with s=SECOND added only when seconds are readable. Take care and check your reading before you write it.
h=1 m=11
